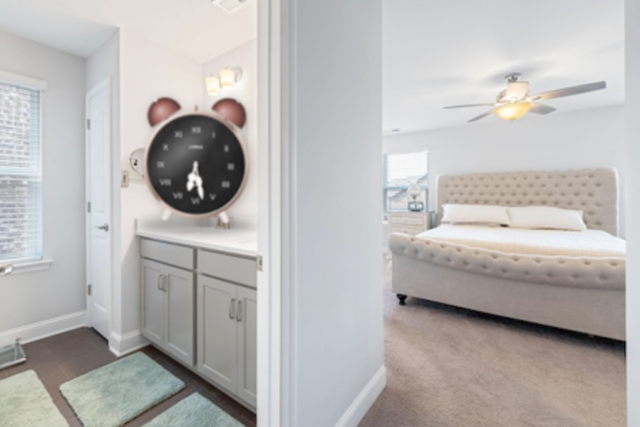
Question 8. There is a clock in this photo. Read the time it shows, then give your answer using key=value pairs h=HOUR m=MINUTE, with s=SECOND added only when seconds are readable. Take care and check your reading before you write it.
h=6 m=28
